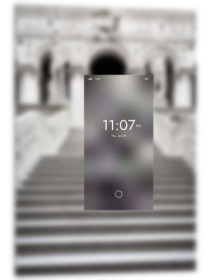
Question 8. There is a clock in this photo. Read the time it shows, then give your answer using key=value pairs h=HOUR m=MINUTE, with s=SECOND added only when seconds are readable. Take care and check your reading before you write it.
h=11 m=7
